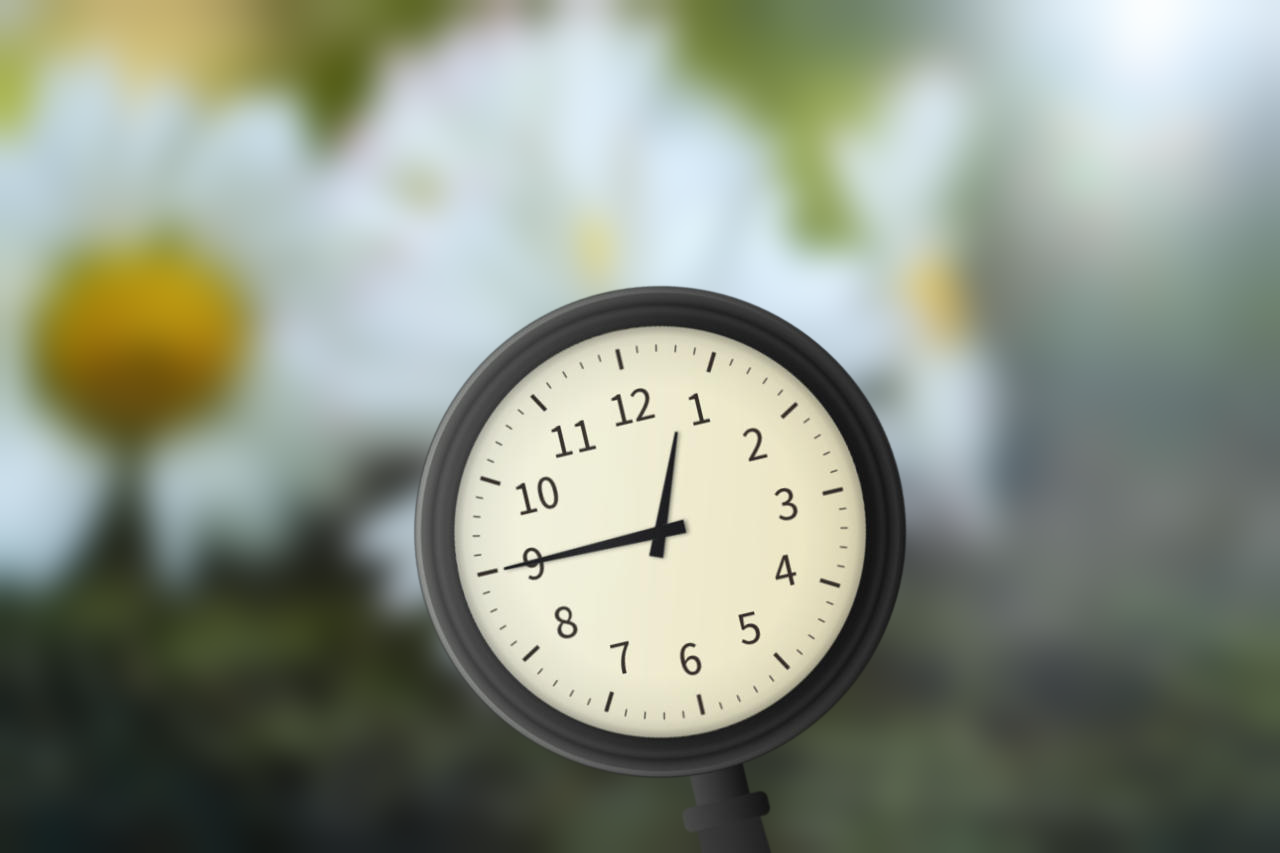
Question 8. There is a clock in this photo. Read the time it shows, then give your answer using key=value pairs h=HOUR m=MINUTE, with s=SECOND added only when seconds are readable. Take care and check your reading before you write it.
h=12 m=45
